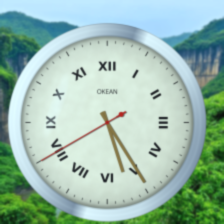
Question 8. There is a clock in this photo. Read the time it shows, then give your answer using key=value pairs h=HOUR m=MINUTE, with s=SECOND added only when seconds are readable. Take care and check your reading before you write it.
h=5 m=24 s=40
